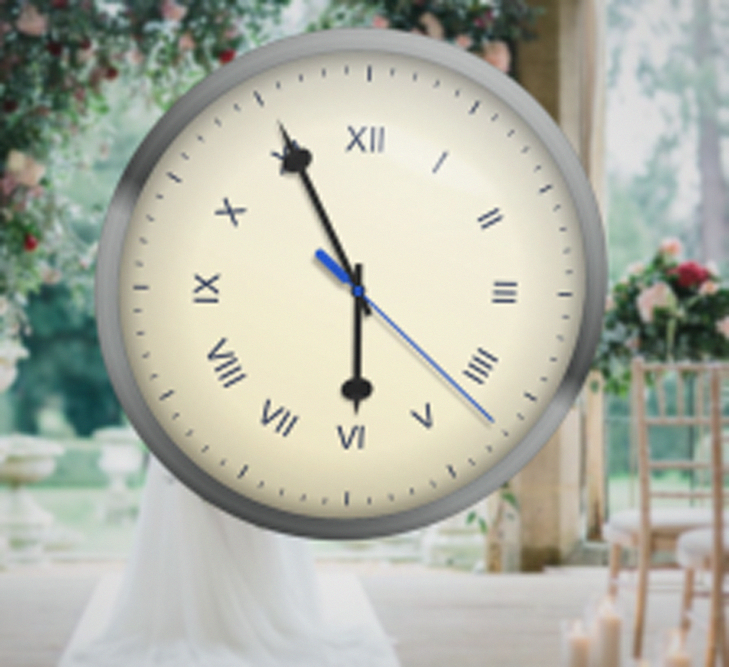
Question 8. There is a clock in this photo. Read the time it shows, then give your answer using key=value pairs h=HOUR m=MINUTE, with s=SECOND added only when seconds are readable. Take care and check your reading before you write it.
h=5 m=55 s=22
